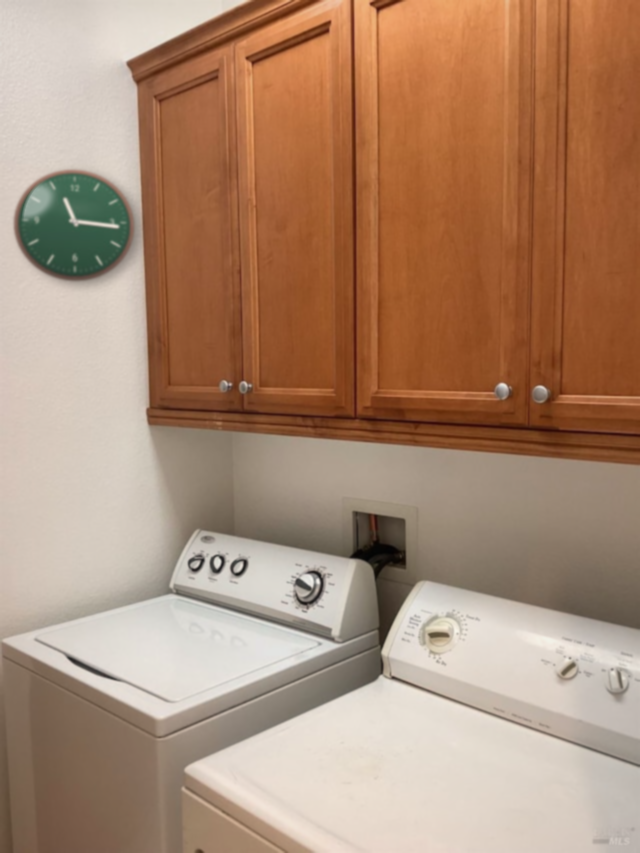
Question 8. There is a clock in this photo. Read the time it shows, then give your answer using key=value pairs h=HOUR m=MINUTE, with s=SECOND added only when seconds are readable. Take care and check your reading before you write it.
h=11 m=16
